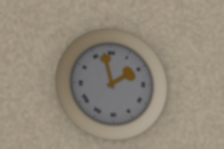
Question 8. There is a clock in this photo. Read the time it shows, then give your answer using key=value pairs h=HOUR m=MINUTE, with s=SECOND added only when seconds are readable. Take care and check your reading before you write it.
h=1 m=58
